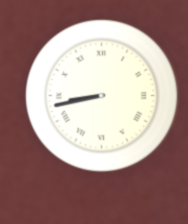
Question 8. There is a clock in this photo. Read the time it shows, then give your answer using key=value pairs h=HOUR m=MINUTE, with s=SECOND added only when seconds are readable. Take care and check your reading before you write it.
h=8 m=43
